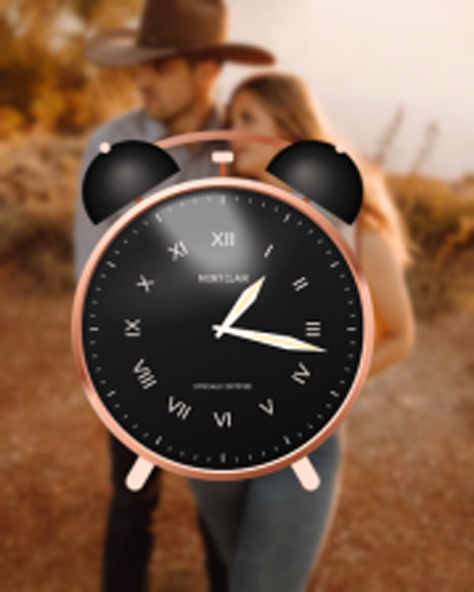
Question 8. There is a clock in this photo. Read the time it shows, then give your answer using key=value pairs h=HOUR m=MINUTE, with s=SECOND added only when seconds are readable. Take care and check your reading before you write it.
h=1 m=17
